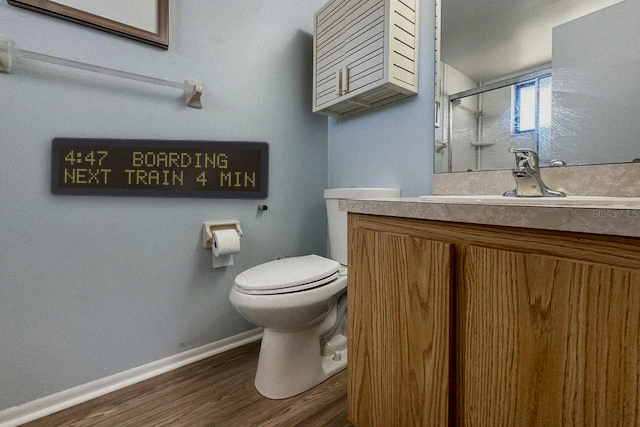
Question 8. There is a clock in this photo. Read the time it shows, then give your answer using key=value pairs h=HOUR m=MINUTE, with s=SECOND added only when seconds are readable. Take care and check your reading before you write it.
h=4 m=47
